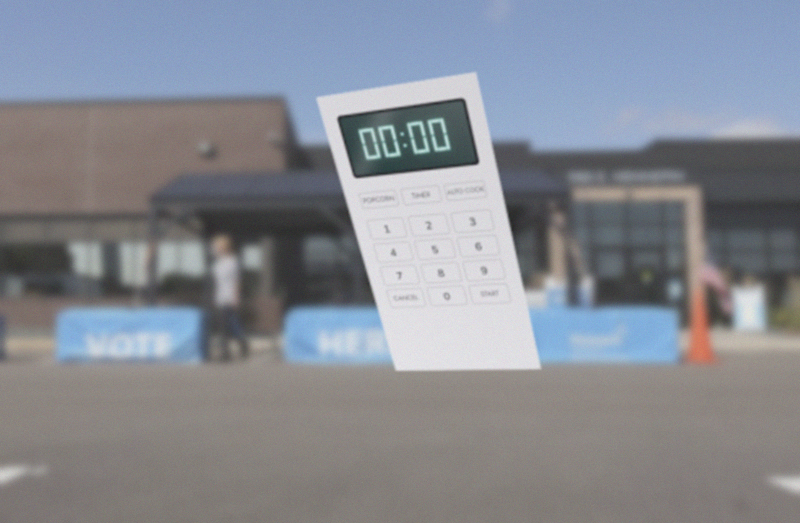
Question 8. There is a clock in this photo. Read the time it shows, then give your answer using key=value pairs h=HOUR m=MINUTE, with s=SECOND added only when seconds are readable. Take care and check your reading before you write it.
h=0 m=0
